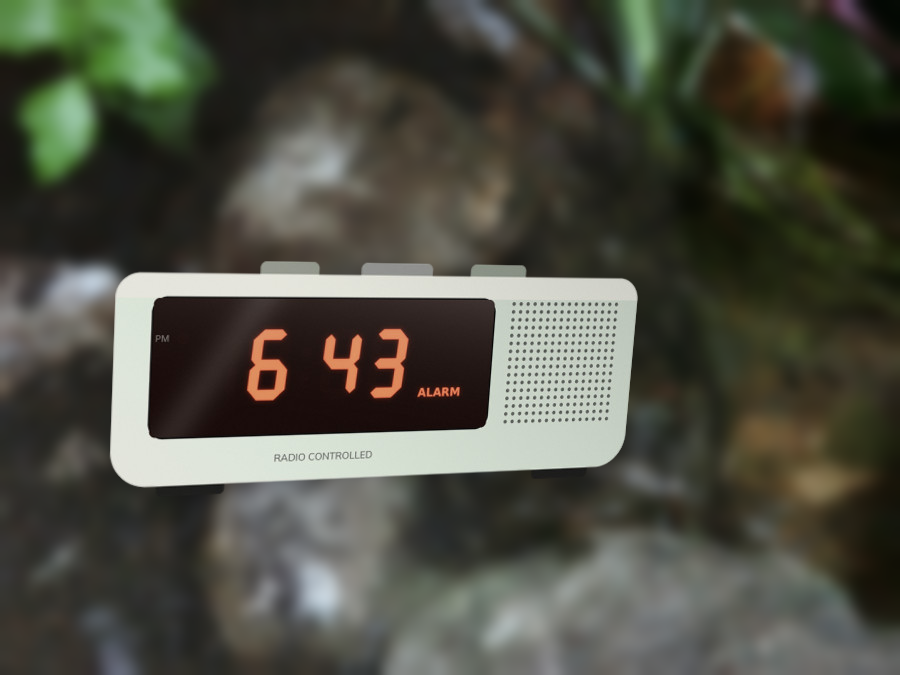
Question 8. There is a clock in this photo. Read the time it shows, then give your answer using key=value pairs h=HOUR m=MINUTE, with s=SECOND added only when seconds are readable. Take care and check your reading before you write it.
h=6 m=43
